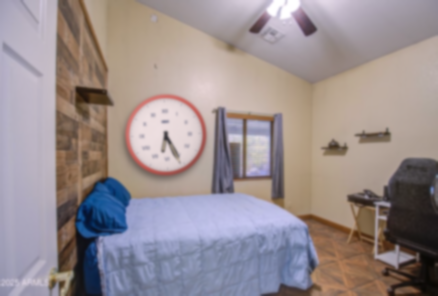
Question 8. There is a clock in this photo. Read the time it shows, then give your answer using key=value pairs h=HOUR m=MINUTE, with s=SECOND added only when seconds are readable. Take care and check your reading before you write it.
h=6 m=26
